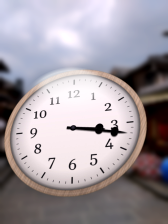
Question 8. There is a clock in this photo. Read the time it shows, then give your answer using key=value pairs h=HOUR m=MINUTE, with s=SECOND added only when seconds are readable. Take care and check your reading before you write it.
h=3 m=17
